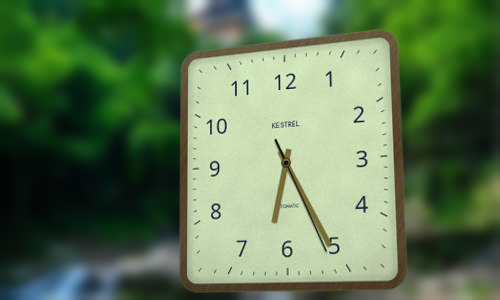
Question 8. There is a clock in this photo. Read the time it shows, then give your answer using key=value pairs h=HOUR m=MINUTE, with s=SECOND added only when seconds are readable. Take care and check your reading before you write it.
h=6 m=25 s=26
